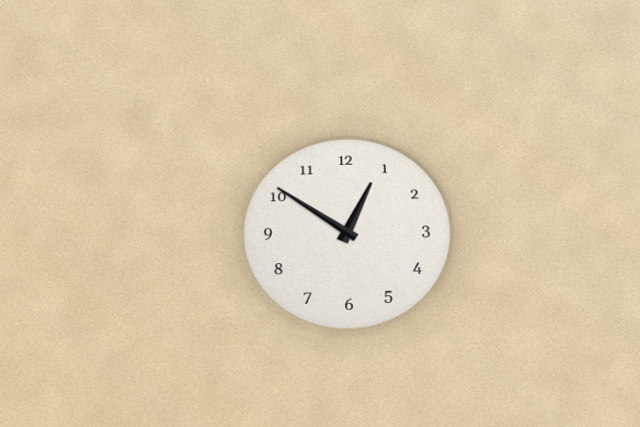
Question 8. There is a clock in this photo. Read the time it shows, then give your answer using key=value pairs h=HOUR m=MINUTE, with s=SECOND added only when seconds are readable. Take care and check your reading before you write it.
h=12 m=51
